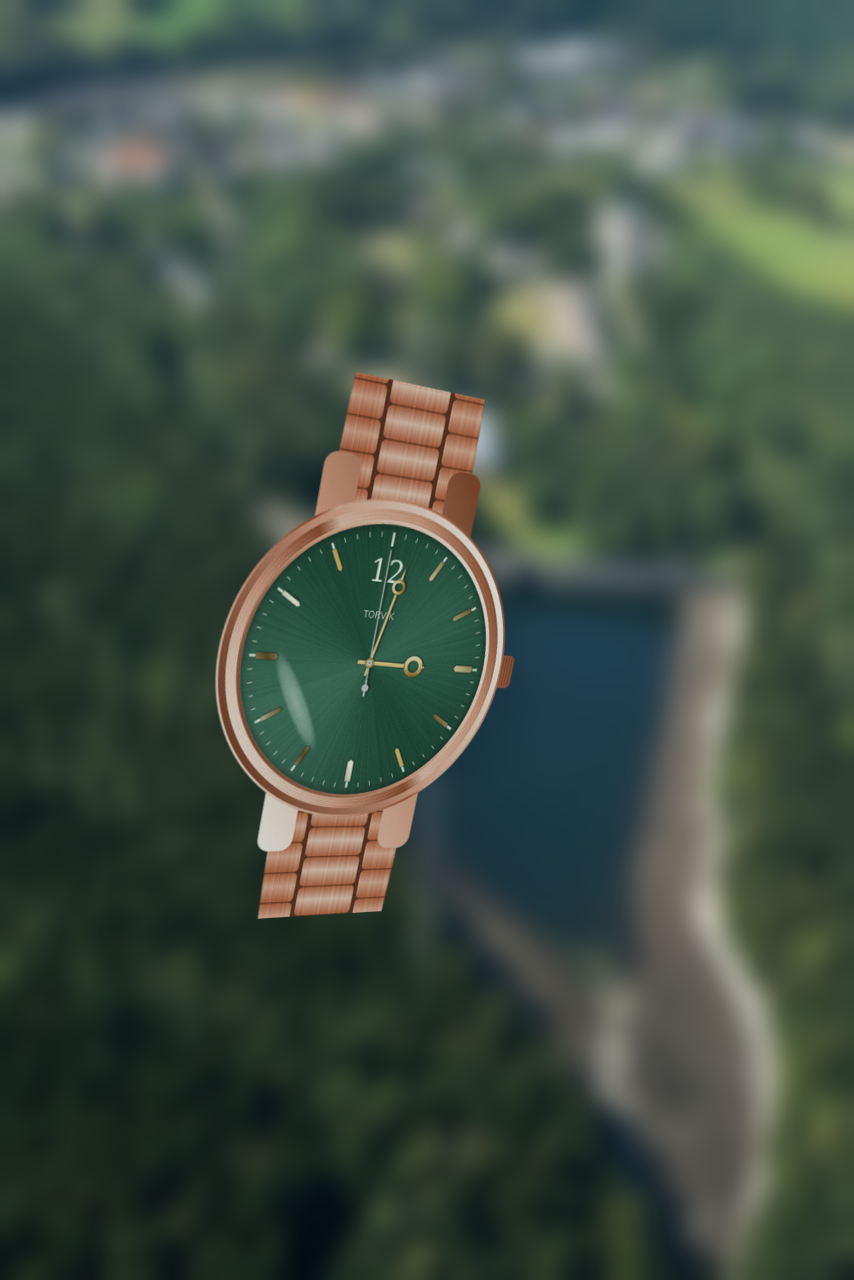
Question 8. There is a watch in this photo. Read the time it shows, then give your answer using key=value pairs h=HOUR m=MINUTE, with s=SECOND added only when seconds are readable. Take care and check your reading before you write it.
h=3 m=2 s=0
